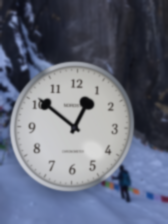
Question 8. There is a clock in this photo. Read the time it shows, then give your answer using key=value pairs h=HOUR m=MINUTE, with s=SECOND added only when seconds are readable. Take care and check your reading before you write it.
h=12 m=51
